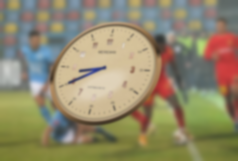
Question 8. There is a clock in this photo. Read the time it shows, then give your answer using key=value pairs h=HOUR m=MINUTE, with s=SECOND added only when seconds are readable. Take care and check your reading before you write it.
h=8 m=40
